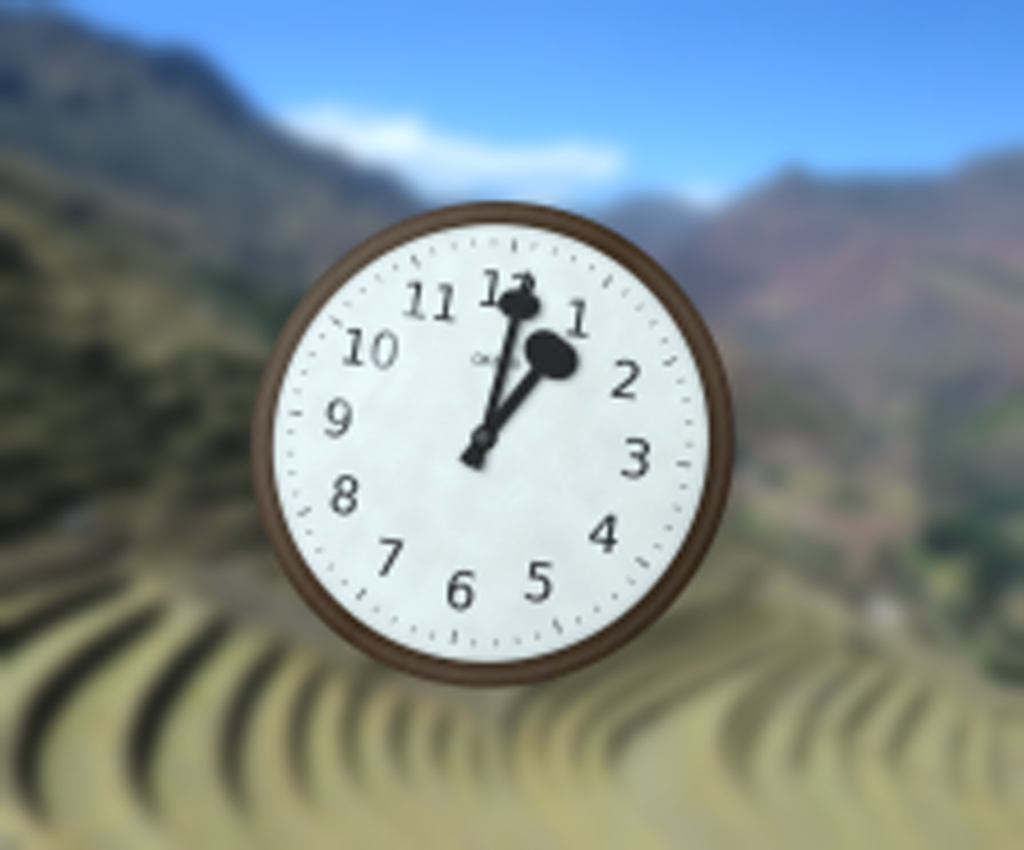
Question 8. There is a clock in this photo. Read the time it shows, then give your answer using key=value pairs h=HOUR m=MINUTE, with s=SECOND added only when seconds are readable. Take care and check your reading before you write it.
h=1 m=1
